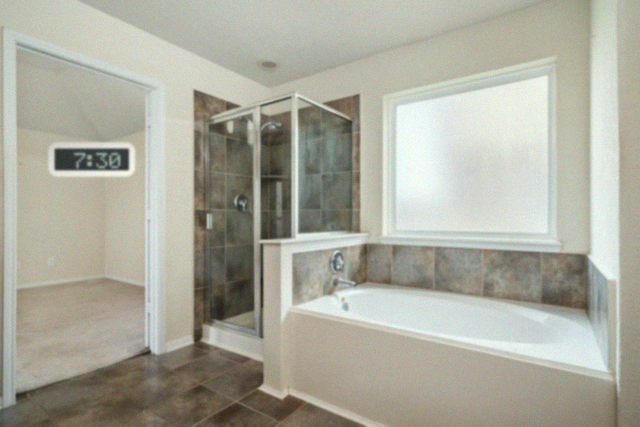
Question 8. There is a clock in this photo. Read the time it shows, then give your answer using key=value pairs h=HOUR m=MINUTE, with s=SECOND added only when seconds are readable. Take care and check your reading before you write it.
h=7 m=30
